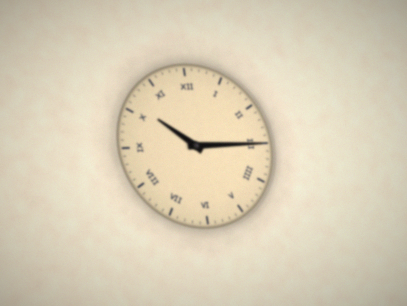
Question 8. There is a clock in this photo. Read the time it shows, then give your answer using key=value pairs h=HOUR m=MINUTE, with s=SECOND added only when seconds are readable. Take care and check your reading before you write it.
h=10 m=15
